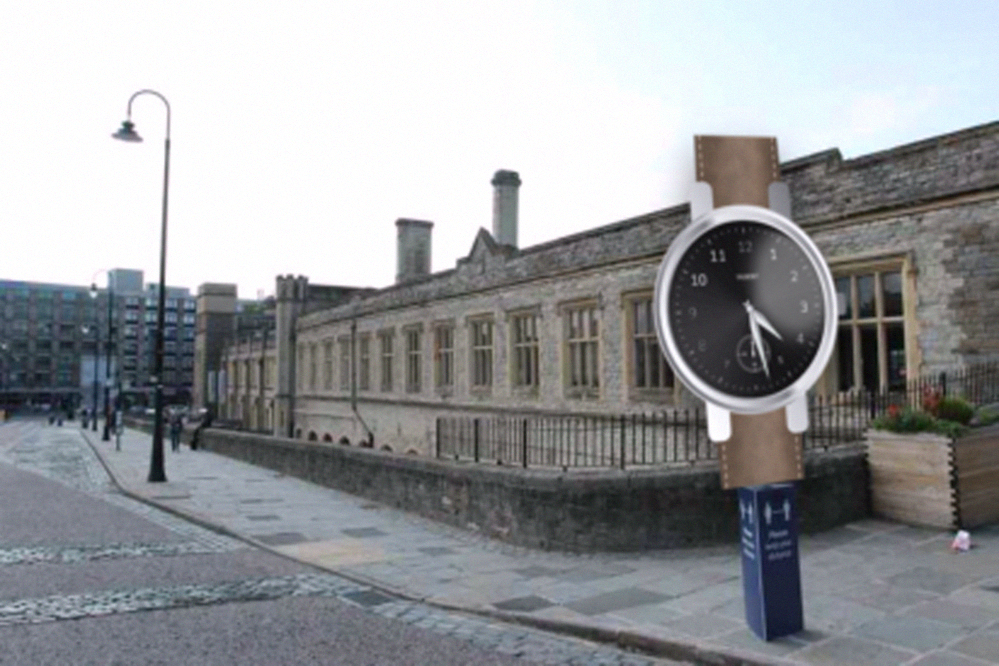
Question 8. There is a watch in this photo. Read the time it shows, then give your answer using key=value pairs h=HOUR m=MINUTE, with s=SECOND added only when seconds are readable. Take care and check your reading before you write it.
h=4 m=28
